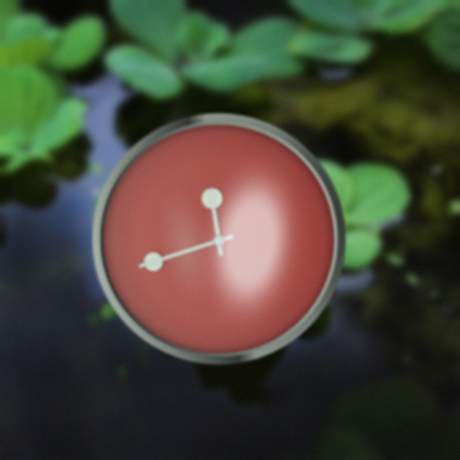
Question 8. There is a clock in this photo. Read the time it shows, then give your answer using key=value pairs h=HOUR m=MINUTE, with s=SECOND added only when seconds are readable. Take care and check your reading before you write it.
h=11 m=42
